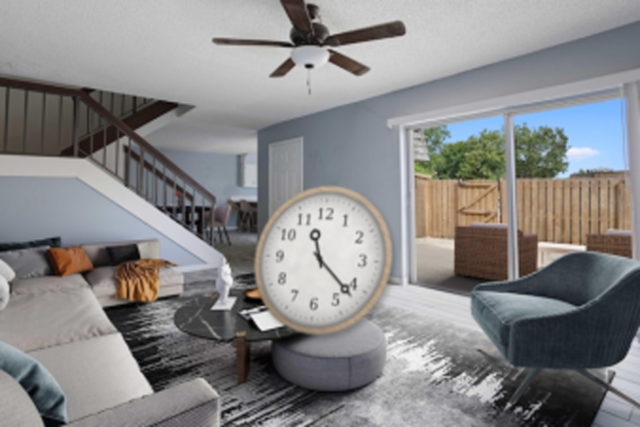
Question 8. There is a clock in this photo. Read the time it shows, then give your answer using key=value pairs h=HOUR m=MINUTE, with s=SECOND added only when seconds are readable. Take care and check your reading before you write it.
h=11 m=22
